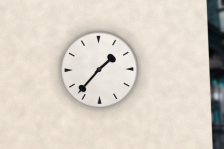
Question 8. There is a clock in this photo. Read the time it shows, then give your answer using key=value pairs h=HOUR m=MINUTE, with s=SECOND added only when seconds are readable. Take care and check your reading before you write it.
h=1 m=37
